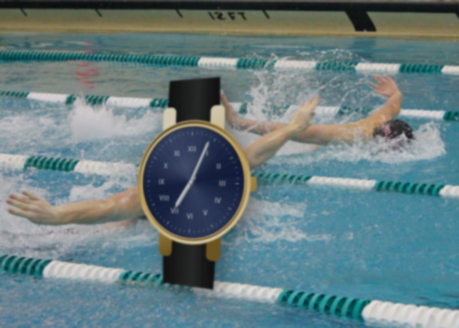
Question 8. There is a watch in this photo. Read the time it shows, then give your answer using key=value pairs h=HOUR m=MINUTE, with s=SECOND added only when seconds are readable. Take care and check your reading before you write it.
h=7 m=4
